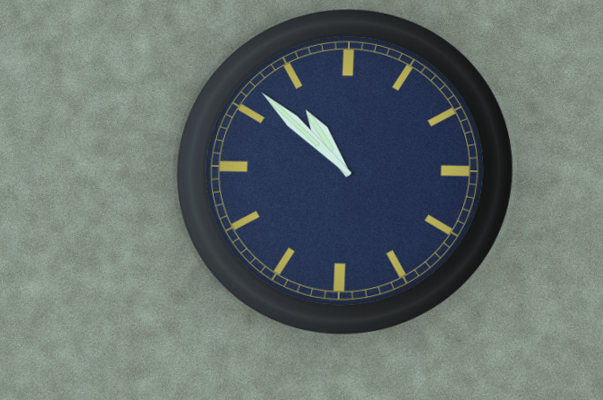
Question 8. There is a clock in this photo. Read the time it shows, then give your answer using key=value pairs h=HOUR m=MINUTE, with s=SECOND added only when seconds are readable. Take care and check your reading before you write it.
h=10 m=52
